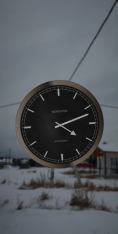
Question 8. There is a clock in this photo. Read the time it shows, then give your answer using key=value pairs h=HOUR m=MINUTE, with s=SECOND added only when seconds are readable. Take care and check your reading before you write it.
h=4 m=12
